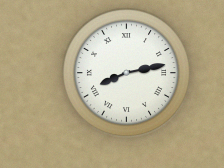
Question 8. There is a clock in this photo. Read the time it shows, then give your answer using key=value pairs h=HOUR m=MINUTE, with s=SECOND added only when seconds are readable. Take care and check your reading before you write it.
h=8 m=13
